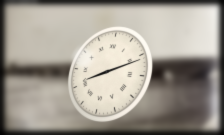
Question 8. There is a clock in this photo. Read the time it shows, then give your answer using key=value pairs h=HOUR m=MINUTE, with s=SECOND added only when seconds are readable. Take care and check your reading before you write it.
h=8 m=11
